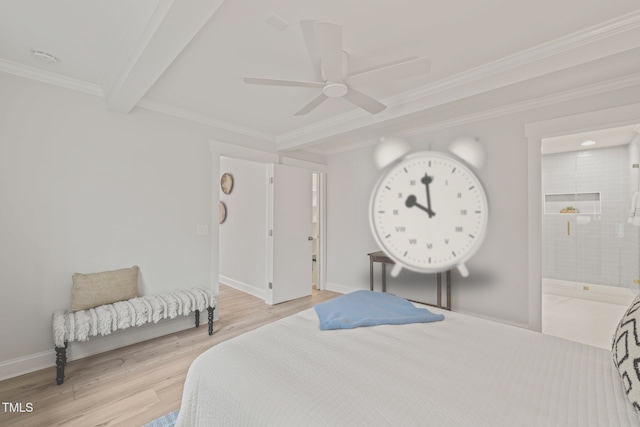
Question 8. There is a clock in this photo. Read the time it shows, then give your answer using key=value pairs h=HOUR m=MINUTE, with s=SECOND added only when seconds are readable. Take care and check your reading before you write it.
h=9 m=59
